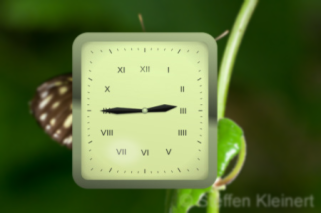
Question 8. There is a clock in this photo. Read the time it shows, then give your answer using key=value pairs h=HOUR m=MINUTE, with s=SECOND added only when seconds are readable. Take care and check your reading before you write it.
h=2 m=45
